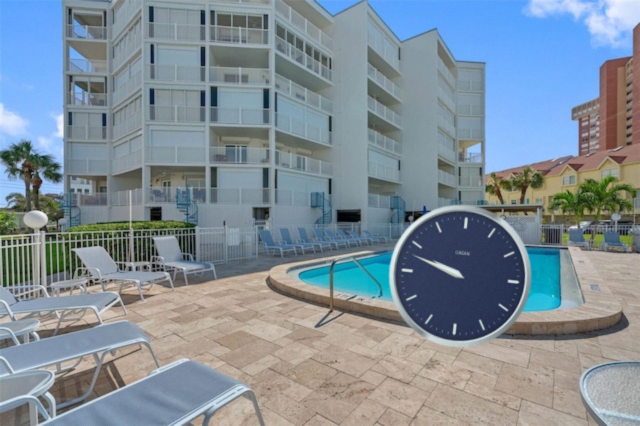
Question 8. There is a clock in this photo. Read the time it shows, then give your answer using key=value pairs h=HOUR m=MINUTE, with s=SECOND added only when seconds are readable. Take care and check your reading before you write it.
h=9 m=48
